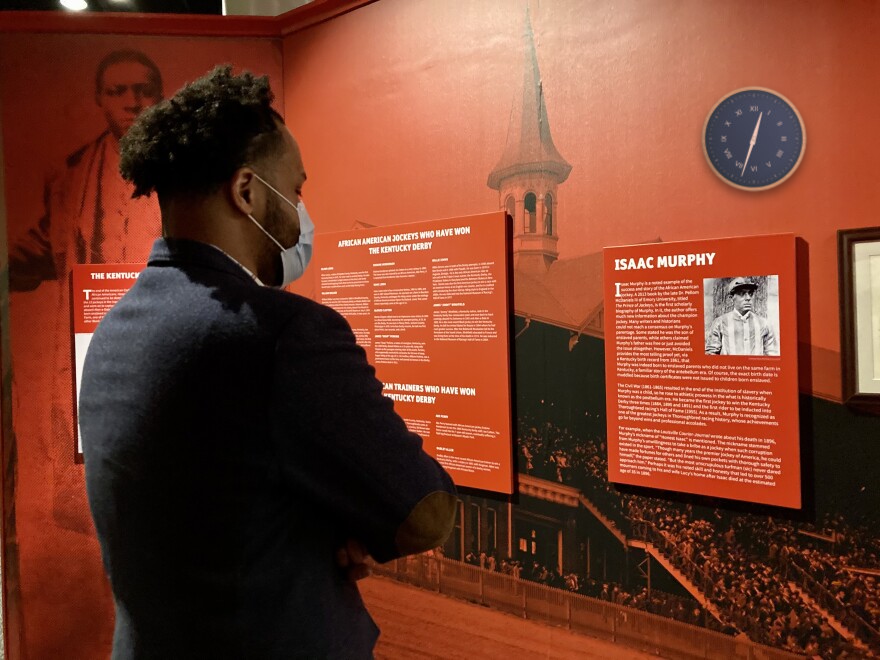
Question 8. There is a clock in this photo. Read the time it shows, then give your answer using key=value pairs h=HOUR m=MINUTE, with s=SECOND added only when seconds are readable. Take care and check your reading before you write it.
h=12 m=33
